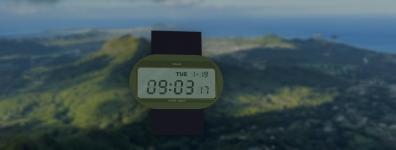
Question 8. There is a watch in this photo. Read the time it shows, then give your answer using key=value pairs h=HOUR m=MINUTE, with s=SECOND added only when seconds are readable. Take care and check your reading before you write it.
h=9 m=3 s=17
